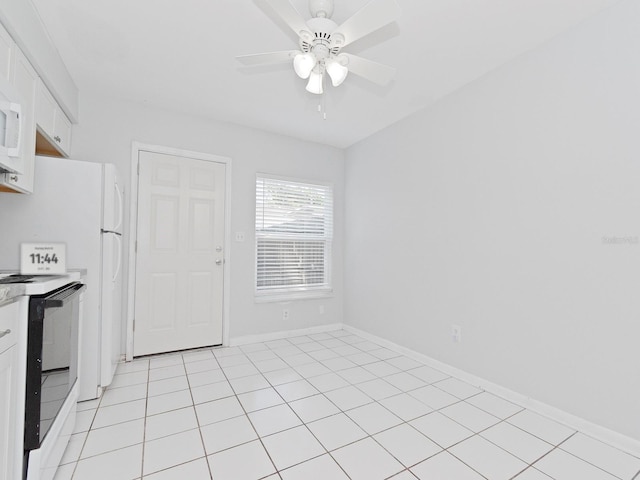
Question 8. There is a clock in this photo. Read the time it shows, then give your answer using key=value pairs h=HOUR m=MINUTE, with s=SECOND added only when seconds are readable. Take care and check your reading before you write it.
h=11 m=44
